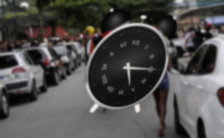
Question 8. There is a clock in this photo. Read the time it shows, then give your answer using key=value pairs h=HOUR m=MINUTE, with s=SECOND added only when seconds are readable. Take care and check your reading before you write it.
h=5 m=15
